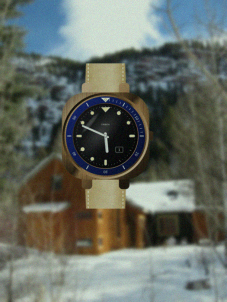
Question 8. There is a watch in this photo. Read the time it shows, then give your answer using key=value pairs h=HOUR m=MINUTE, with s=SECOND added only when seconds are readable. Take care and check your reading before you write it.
h=5 m=49
